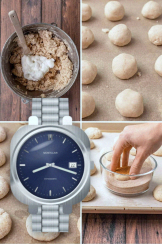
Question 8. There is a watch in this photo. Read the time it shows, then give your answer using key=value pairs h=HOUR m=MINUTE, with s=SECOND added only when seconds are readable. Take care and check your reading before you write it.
h=8 m=18
